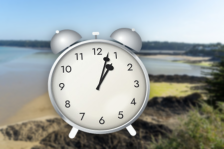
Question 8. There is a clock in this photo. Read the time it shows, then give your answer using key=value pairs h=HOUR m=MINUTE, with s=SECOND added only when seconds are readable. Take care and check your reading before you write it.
h=1 m=3
